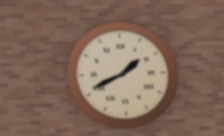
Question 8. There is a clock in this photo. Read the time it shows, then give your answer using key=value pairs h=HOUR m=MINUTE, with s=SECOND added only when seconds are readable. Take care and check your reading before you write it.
h=1 m=41
